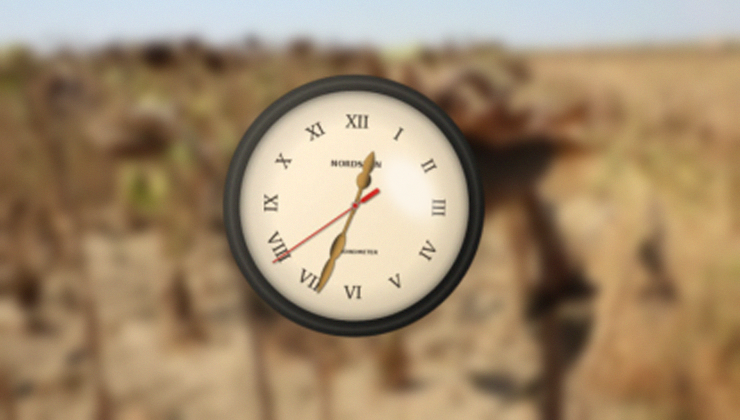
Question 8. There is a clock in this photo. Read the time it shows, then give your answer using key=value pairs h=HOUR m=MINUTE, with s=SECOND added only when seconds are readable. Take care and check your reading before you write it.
h=12 m=33 s=39
